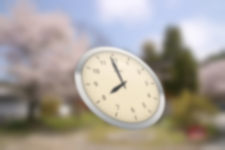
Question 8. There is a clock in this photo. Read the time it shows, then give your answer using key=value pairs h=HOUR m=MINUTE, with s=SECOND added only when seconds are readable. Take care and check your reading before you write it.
h=7 m=59
